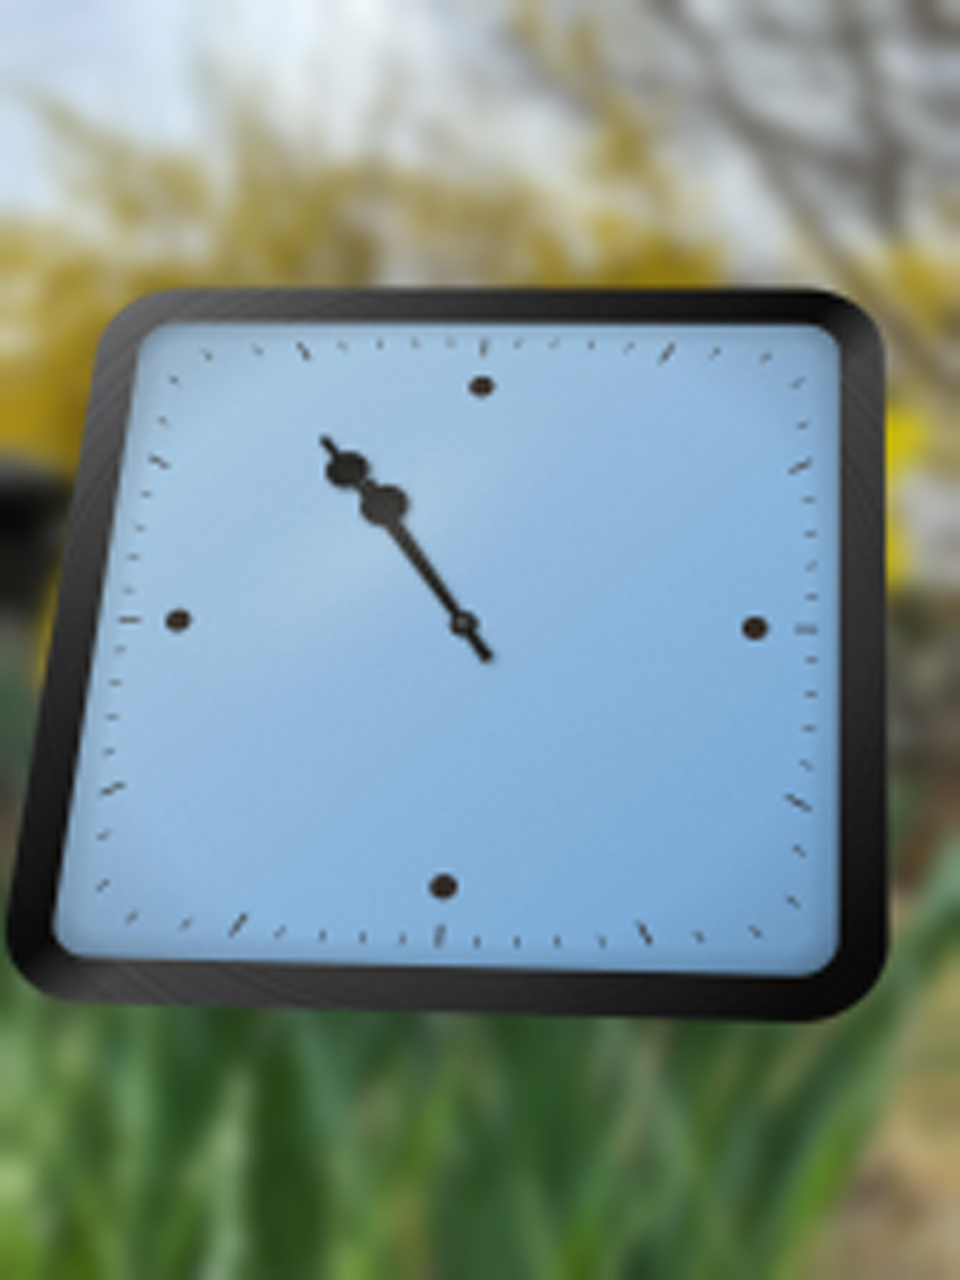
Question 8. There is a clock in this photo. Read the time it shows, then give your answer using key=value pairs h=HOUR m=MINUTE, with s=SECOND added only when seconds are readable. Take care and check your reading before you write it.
h=10 m=54
